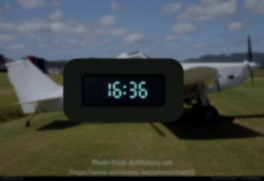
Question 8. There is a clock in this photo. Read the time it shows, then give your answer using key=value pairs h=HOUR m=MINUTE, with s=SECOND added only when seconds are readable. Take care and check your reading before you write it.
h=16 m=36
